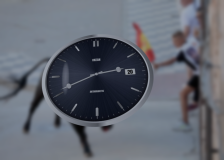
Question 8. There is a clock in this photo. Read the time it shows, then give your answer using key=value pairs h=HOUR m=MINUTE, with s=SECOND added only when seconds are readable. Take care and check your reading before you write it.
h=2 m=41
